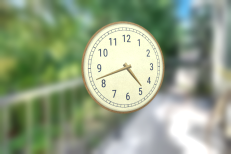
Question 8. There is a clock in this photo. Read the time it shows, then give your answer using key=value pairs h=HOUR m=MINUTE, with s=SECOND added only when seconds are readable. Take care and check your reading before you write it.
h=4 m=42
